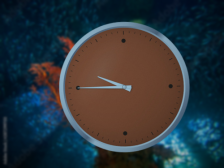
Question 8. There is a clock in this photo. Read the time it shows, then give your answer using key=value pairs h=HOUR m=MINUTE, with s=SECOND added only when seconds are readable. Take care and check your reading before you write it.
h=9 m=45
